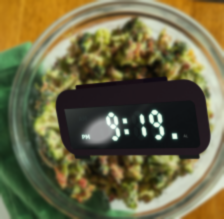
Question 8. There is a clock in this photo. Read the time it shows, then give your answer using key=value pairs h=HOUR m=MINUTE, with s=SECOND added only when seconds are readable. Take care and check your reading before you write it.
h=9 m=19
